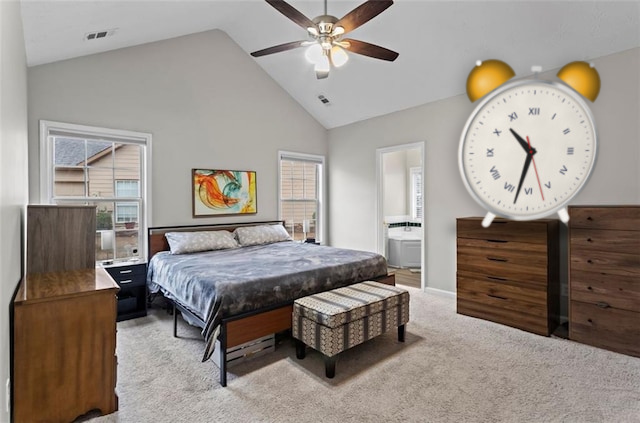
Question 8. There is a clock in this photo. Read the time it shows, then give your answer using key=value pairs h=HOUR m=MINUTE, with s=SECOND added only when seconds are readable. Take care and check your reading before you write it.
h=10 m=32 s=27
